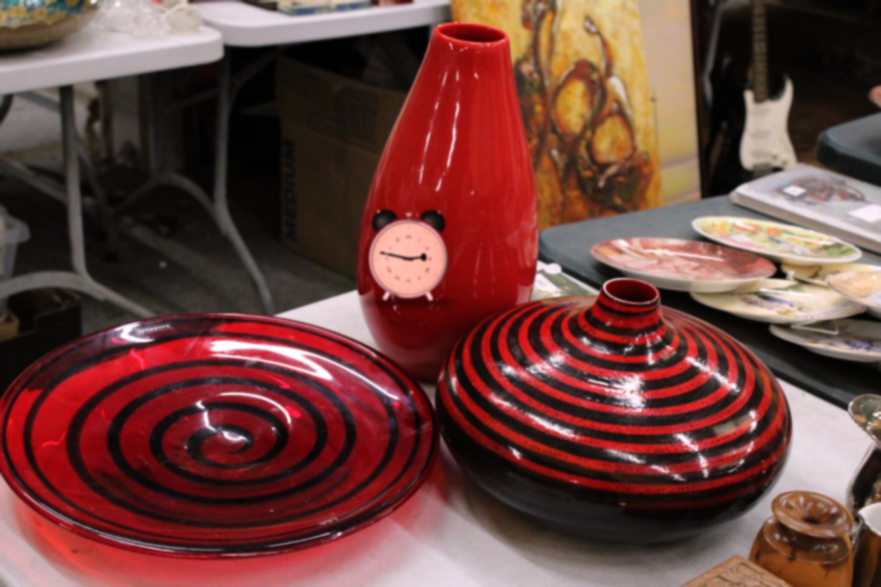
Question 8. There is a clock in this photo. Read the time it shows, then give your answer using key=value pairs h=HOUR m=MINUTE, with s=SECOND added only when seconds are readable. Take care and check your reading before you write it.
h=2 m=47
